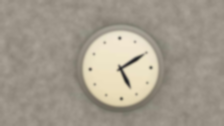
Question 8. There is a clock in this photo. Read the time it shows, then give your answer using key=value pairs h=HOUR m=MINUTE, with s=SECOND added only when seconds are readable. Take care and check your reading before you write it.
h=5 m=10
